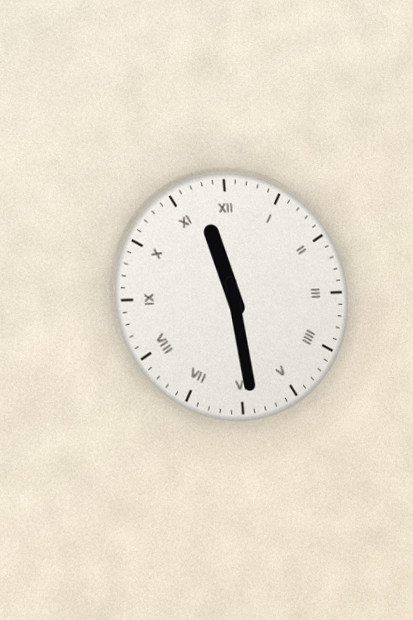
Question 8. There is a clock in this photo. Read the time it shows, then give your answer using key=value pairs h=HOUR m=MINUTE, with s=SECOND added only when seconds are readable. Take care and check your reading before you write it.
h=11 m=29
